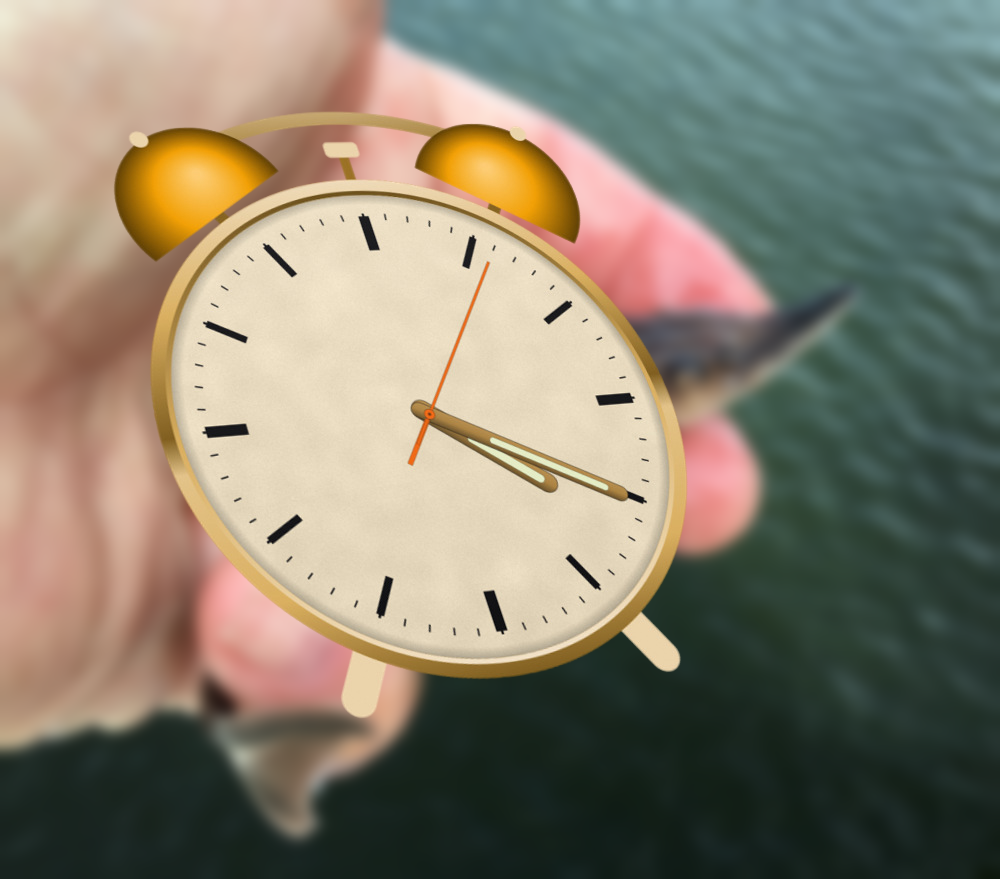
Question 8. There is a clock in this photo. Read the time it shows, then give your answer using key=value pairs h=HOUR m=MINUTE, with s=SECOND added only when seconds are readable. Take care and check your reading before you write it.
h=4 m=20 s=6
